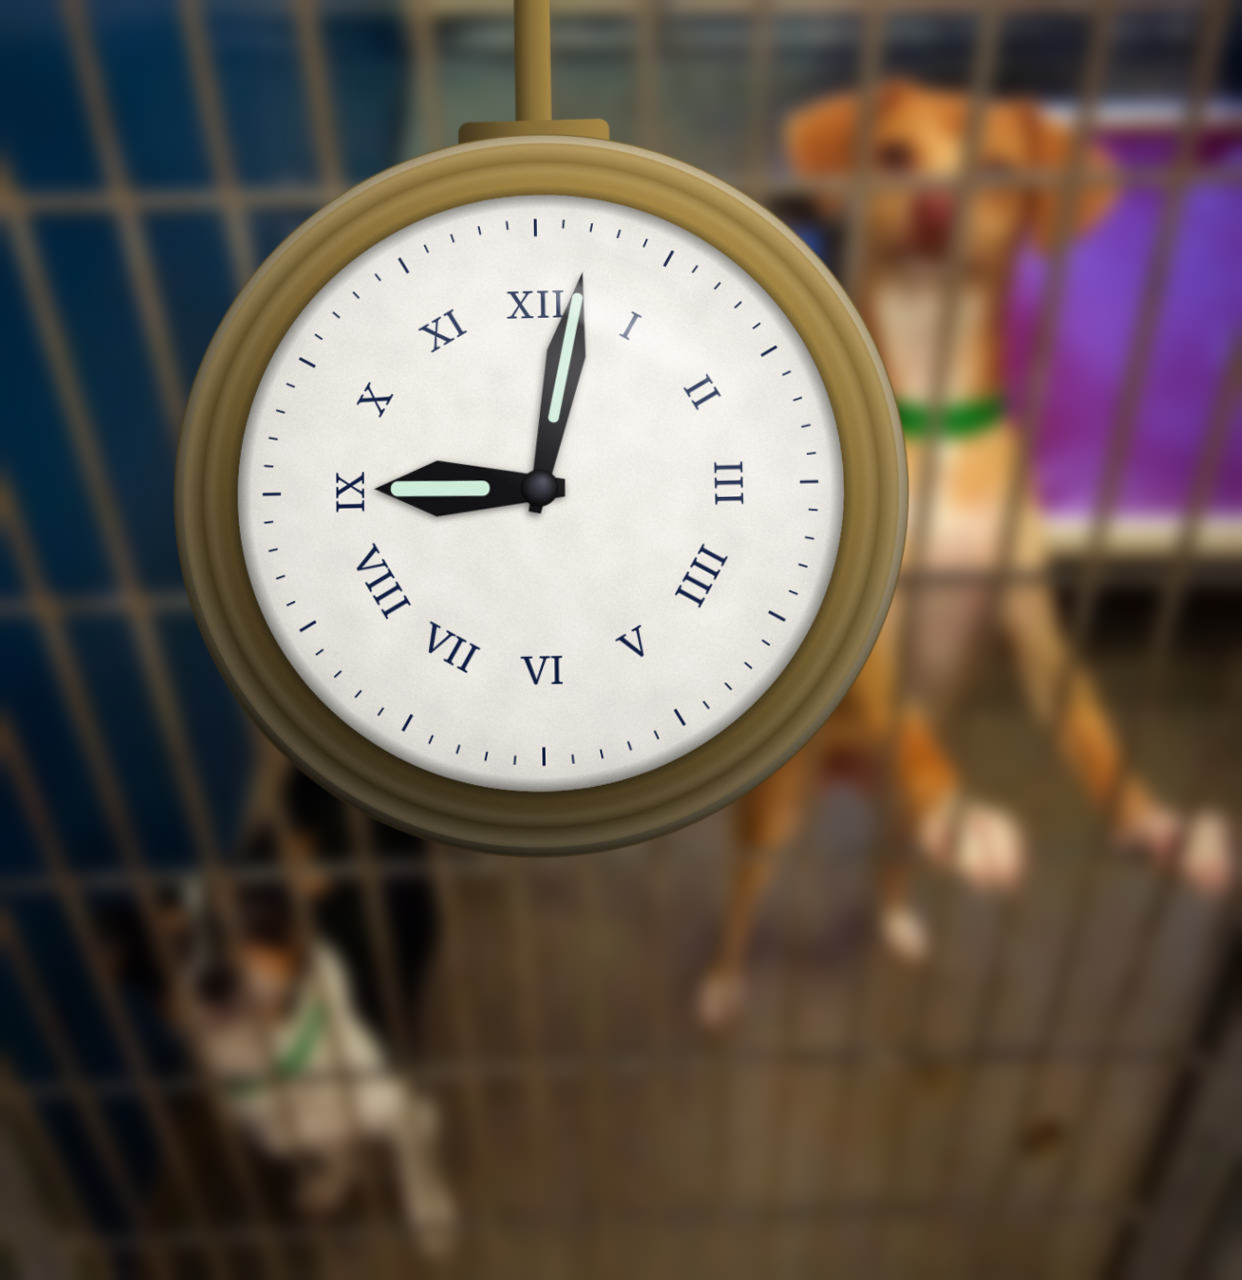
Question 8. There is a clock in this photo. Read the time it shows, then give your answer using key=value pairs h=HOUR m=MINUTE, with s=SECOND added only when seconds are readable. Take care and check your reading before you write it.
h=9 m=2
